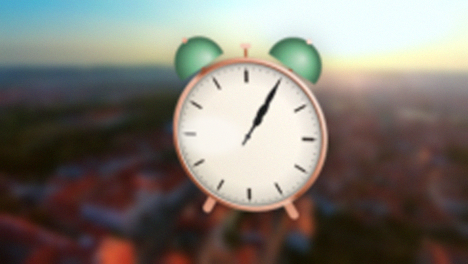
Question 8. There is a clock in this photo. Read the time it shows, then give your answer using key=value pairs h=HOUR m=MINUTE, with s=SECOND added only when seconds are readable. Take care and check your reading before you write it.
h=1 m=5
